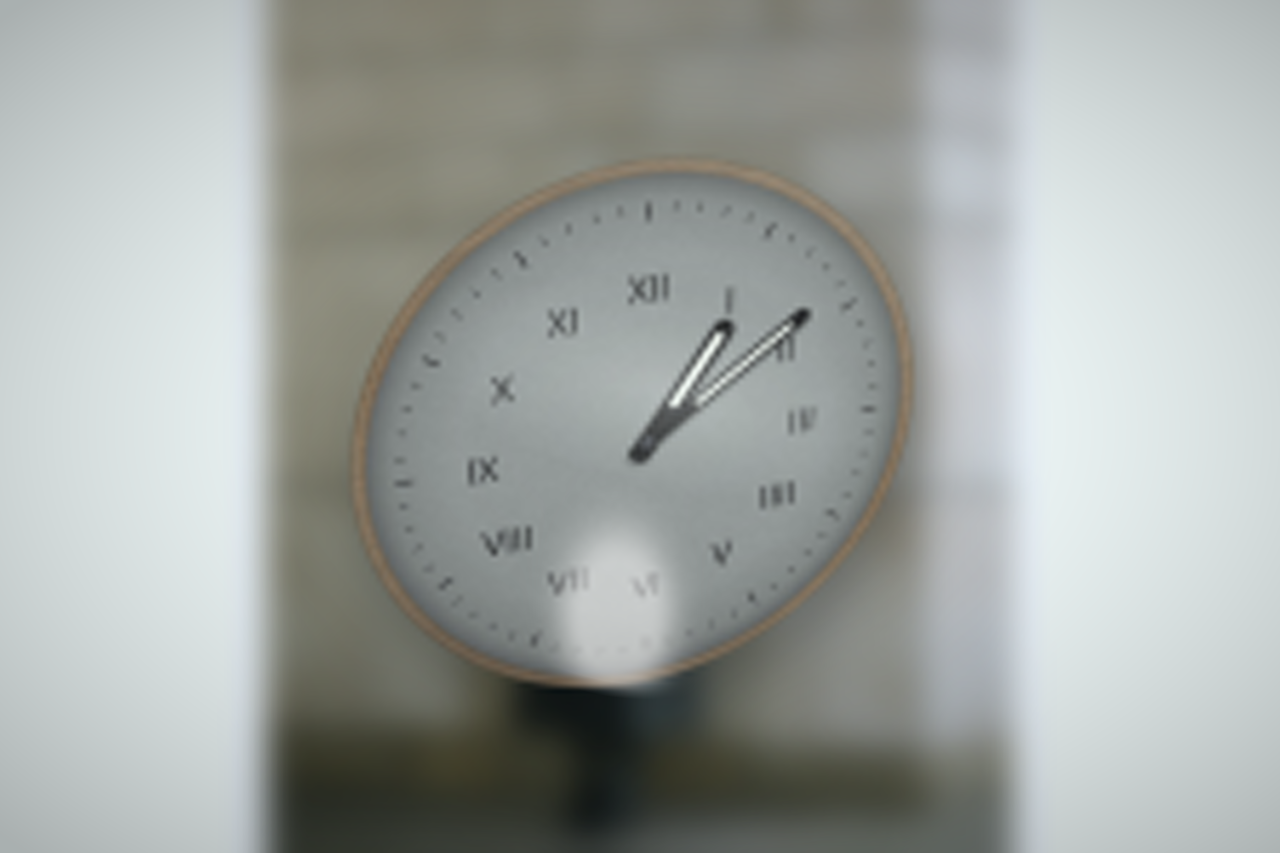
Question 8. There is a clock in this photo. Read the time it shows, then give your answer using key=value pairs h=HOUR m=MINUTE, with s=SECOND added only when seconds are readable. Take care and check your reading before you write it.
h=1 m=9
